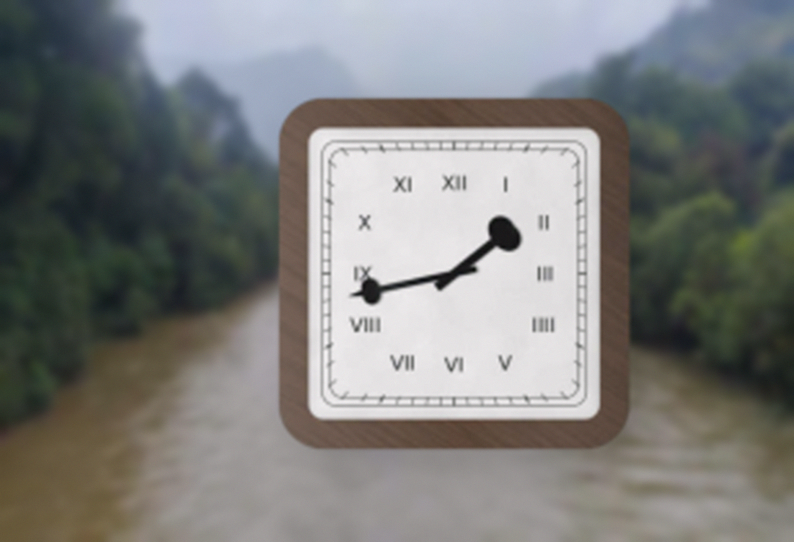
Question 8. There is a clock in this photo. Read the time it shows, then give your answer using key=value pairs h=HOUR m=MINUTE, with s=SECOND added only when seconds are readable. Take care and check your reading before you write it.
h=1 m=43
